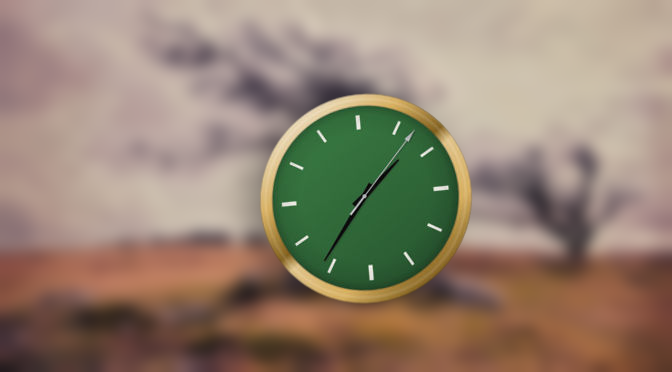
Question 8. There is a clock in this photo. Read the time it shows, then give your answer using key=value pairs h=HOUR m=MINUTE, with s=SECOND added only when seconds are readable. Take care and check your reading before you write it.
h=1 m=36 s=7
